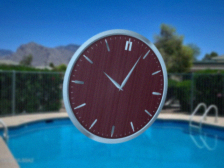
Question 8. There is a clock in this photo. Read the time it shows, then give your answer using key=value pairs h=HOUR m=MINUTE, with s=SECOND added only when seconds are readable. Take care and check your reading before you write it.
h=10 m=4
